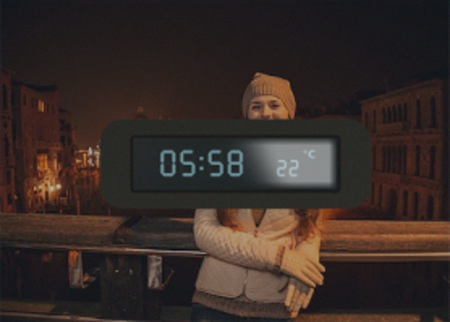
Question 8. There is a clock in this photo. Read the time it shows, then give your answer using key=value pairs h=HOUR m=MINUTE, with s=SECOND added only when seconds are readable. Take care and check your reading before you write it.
h=5 m=58
